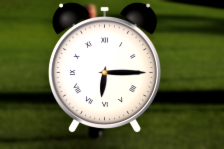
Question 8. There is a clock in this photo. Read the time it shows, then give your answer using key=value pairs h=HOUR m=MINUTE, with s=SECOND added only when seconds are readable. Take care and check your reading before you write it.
h=6 m=15
